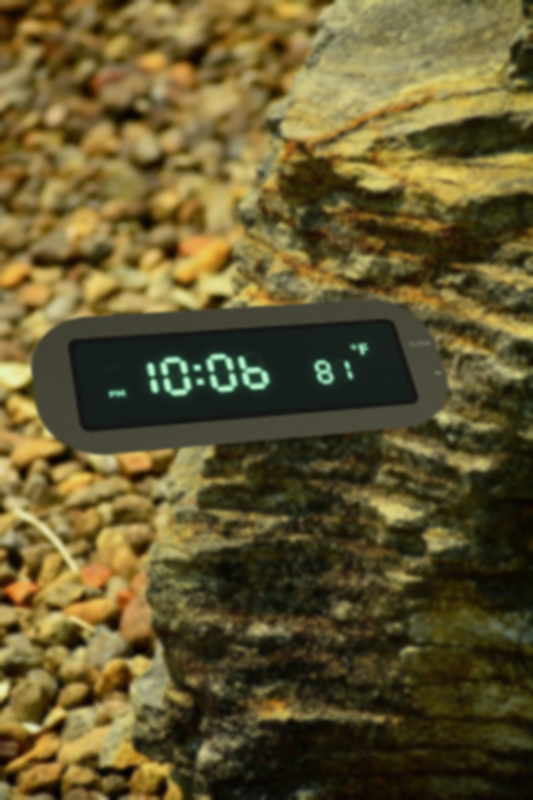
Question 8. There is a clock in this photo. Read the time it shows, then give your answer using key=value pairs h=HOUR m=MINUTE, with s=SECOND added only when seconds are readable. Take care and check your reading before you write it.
h=10 m=6
